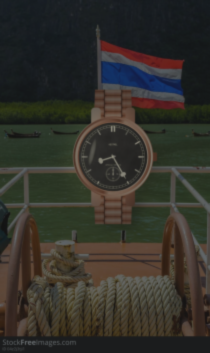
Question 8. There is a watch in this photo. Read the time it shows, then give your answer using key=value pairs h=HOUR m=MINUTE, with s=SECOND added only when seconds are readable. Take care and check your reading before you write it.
h=8 m=25
